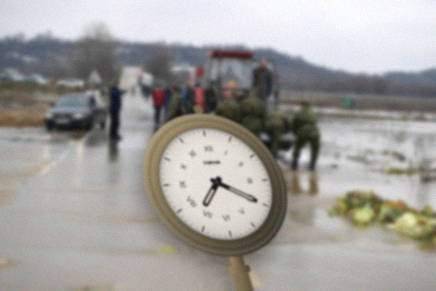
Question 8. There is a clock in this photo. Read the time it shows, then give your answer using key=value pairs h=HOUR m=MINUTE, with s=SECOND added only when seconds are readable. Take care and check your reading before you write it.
h=7 m=20
